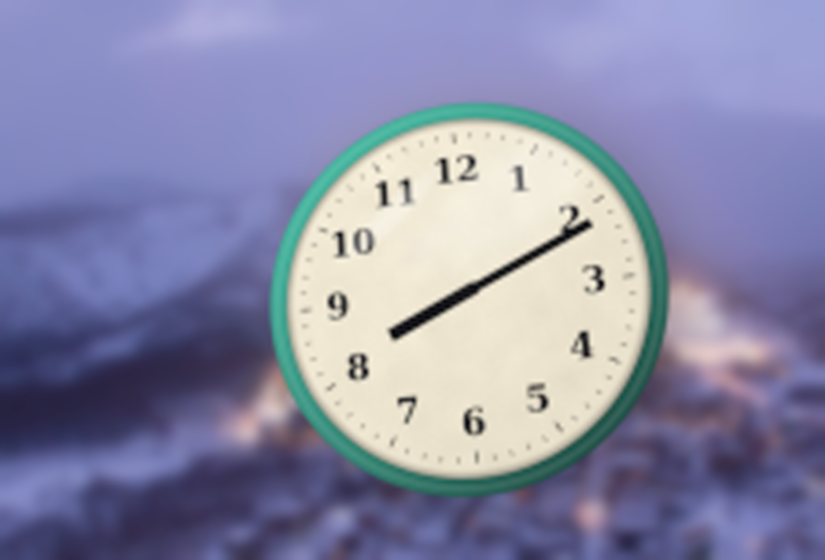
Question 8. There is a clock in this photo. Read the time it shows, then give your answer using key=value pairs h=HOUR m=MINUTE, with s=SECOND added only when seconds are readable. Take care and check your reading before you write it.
h=8 m=11
